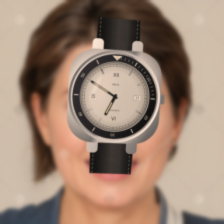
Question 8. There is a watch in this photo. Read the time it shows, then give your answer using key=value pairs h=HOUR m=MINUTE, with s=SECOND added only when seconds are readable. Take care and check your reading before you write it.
h=6 m=50
